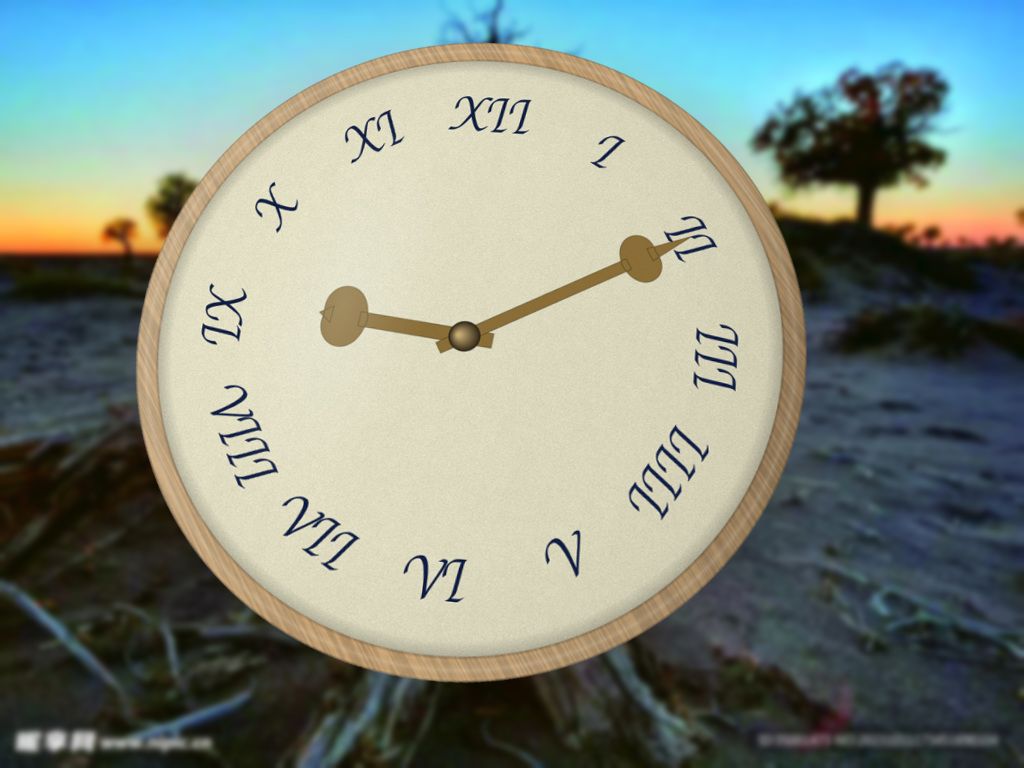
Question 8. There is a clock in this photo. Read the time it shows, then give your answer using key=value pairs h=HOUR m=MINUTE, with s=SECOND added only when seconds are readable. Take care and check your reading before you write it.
h=9 m=10
